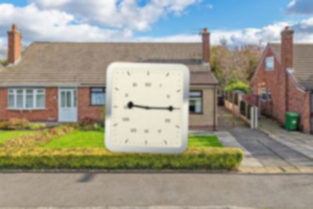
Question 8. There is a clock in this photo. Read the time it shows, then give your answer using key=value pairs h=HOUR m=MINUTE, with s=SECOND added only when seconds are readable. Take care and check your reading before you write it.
h=9 m=15
